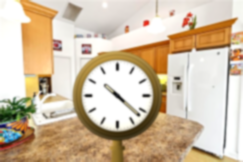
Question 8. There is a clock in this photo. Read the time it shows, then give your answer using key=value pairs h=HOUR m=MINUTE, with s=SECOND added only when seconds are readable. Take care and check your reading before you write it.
h=10 m=22
